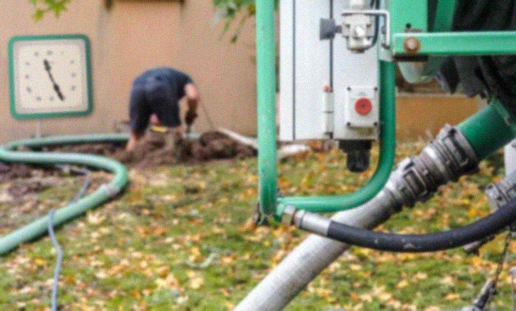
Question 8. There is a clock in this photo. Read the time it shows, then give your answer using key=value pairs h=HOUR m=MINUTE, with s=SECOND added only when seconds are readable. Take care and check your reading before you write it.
h=11 m=26
